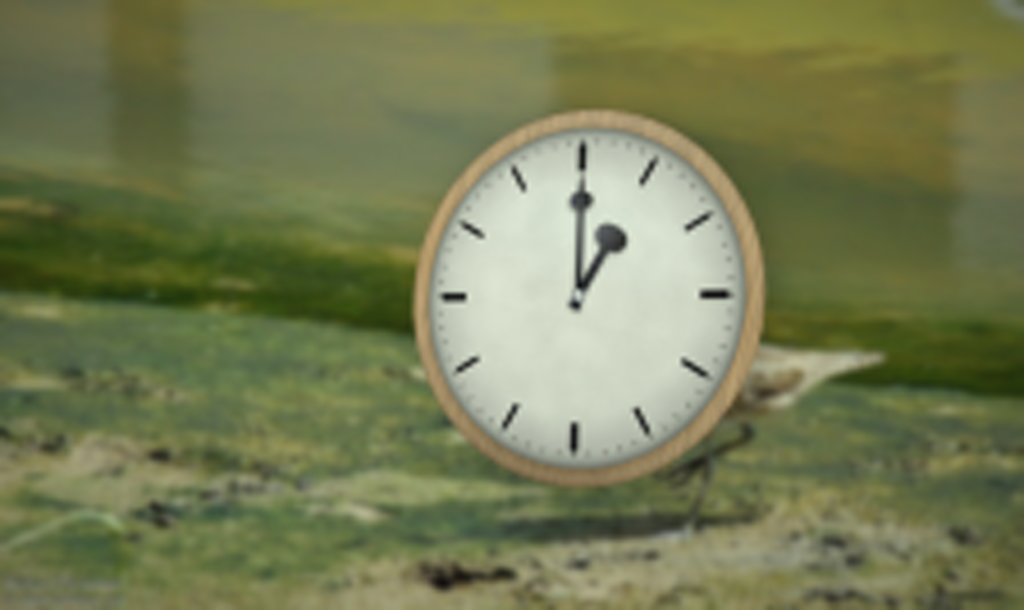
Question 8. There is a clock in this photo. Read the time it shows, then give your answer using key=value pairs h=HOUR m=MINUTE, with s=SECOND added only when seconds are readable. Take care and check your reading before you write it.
h=1 m=0
